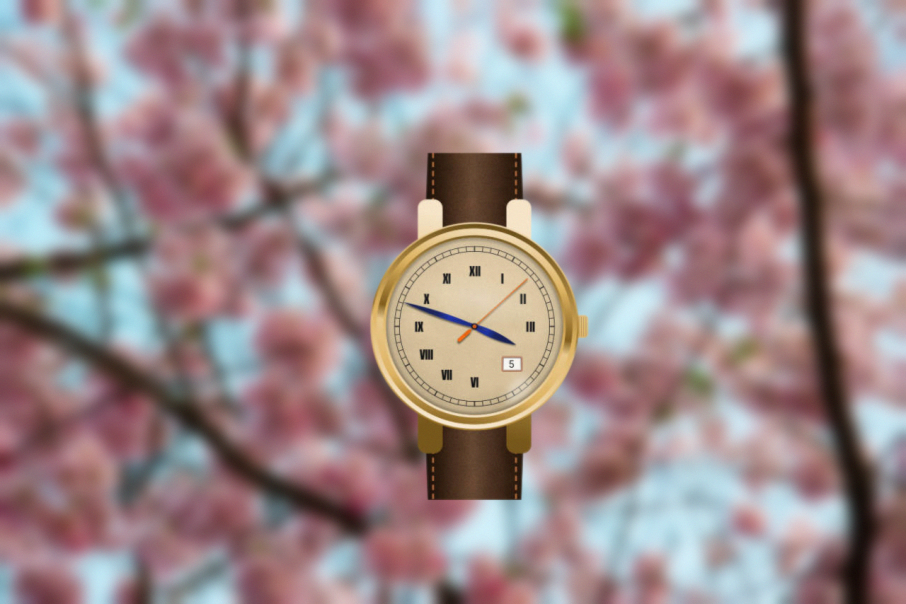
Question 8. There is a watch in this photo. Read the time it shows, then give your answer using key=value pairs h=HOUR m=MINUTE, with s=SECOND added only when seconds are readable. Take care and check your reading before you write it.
h=3 m=48 s=8
